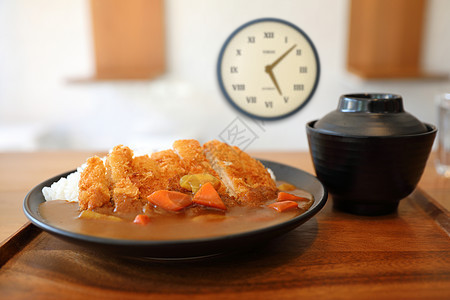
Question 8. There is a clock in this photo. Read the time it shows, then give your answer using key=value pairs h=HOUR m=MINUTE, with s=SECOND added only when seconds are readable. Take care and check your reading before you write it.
h=5 m=8
